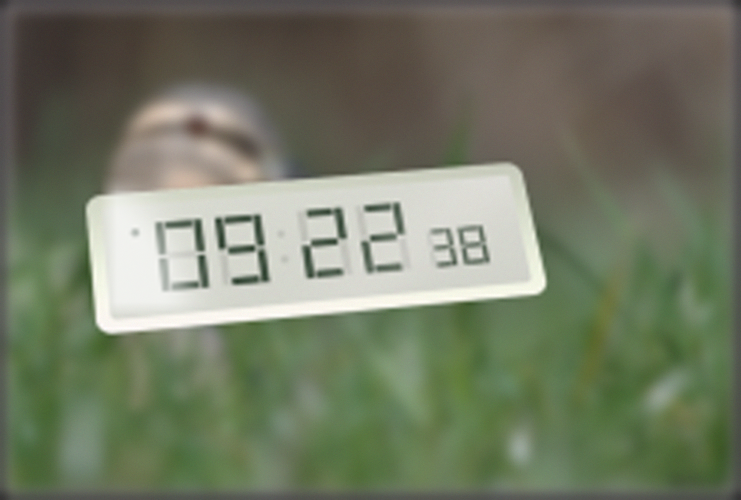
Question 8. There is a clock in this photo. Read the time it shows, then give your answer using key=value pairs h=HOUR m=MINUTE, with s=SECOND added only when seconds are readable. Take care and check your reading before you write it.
h=9 m=22 s=38
